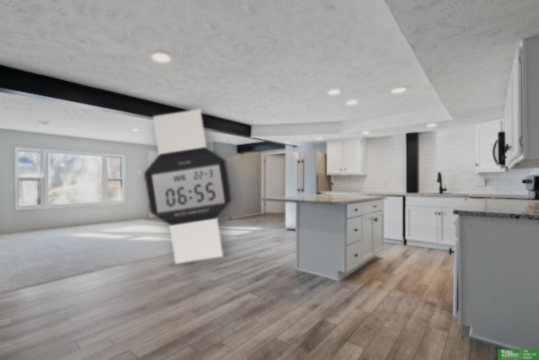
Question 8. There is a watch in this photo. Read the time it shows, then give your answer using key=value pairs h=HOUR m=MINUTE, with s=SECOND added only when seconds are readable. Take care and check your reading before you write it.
h=6 m=55
